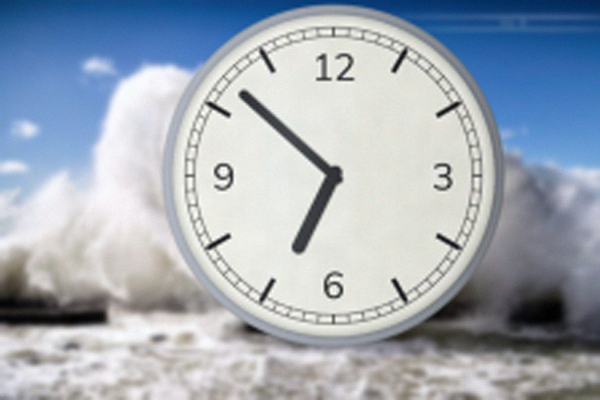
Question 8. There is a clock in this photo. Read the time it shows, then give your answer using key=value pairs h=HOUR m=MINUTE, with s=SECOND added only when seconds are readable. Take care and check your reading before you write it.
h=6 m=52
